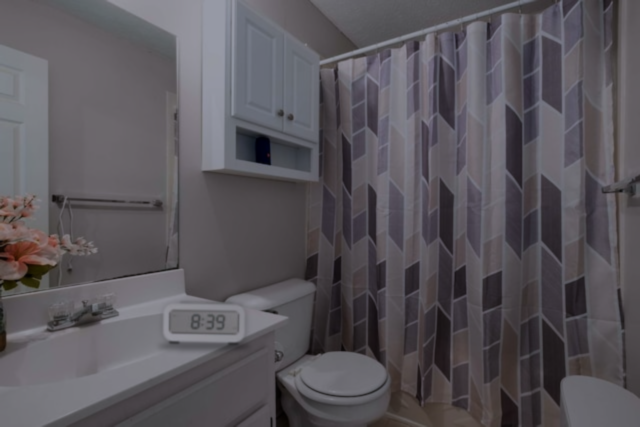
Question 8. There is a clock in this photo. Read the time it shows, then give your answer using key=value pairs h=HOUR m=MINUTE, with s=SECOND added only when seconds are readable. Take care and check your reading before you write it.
h=8 m=39
